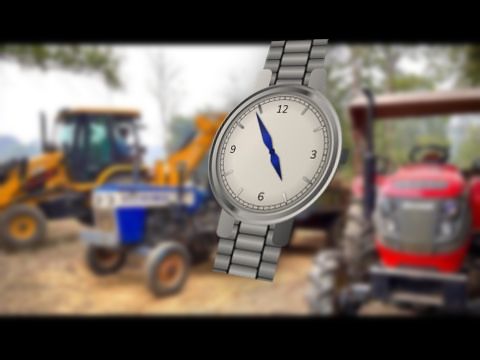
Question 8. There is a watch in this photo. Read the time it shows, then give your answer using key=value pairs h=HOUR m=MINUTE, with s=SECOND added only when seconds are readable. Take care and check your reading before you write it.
h=4 m=54
